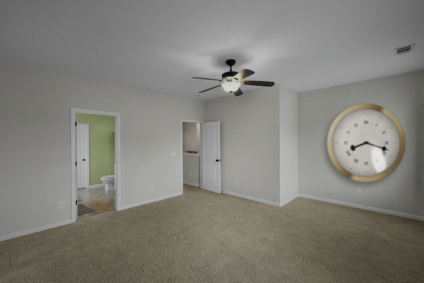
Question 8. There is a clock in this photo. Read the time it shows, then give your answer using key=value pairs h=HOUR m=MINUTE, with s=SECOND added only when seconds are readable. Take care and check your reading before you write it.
h=8 m=18
